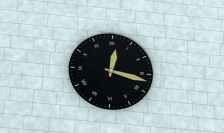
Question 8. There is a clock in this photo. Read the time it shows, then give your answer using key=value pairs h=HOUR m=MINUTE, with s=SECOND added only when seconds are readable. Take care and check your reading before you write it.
h=12 m=17
